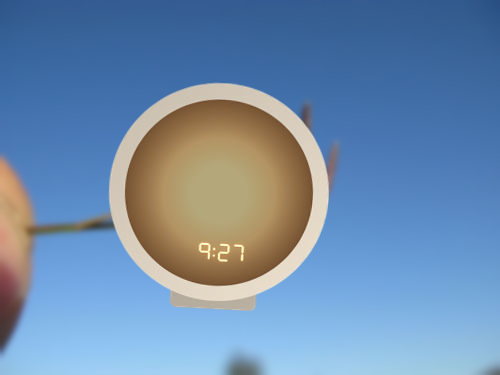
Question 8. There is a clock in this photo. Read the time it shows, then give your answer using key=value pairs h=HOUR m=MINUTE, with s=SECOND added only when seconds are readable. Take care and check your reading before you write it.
h=9 m=27
